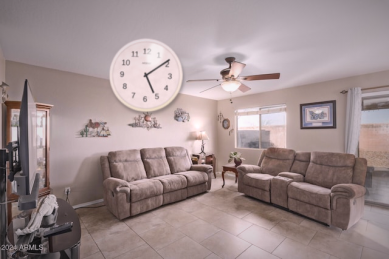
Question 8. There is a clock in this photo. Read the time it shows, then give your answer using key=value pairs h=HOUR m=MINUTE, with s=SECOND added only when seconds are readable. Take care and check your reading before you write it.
h=5 m=9
